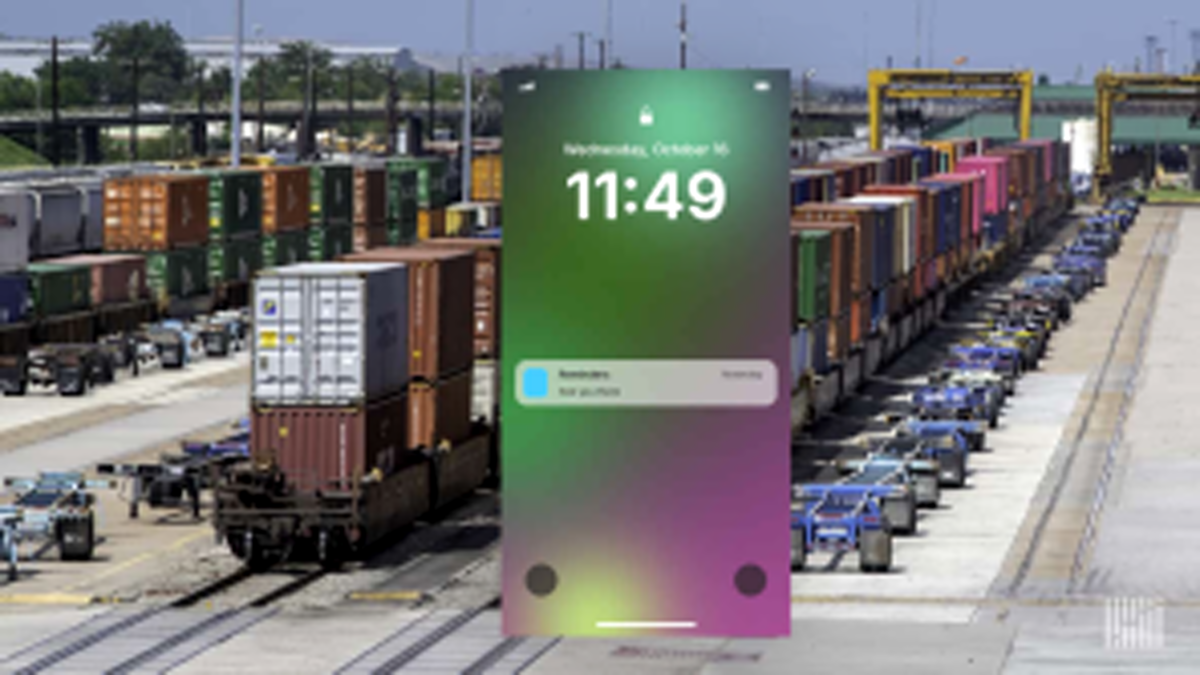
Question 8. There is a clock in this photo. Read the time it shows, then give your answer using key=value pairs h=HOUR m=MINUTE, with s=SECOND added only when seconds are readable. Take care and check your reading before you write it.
h=11 m=49
